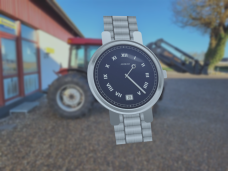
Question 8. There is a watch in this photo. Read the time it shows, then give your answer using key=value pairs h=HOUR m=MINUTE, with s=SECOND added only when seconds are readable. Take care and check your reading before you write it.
h=1 m=23
